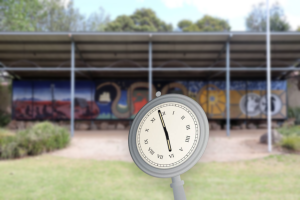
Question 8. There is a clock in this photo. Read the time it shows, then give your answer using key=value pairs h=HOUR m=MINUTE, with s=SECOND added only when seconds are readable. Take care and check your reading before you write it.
h=5 m=59
